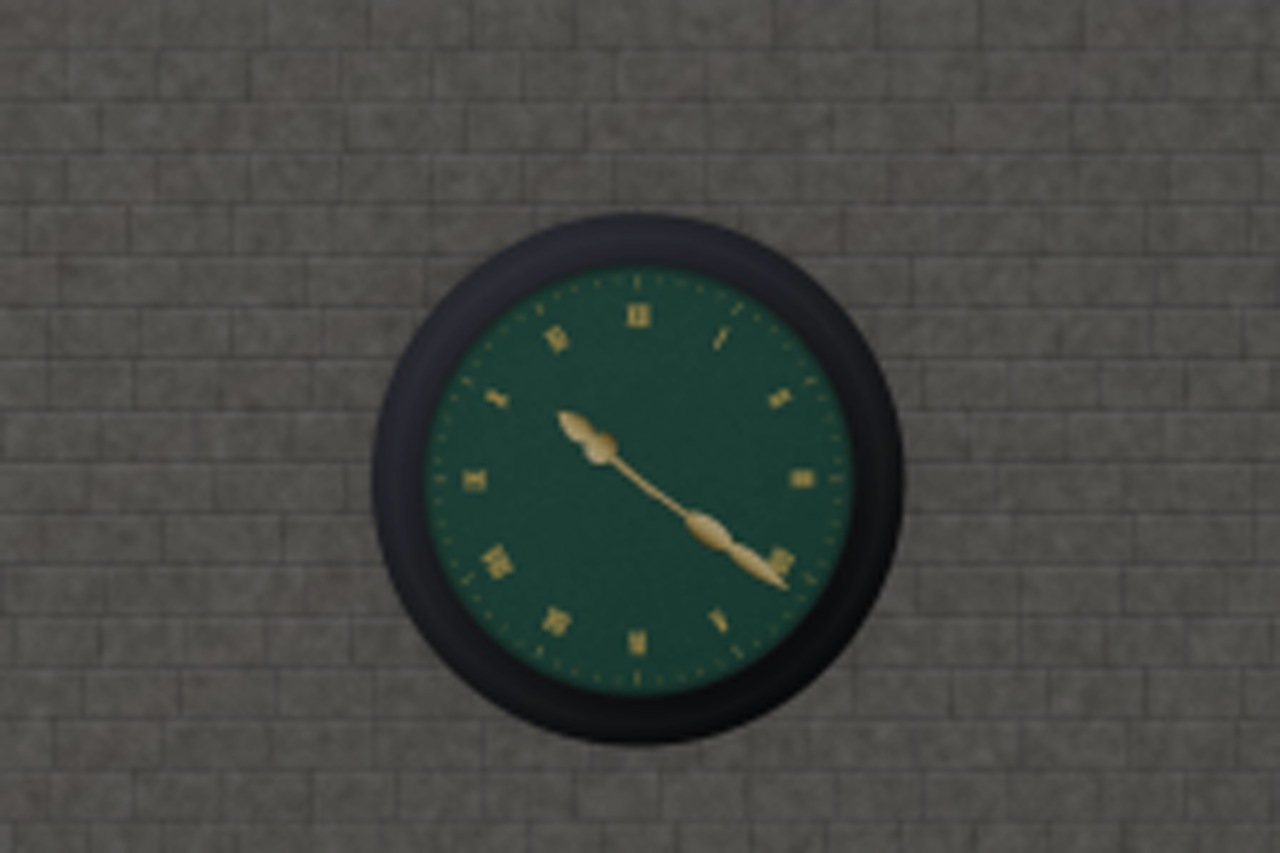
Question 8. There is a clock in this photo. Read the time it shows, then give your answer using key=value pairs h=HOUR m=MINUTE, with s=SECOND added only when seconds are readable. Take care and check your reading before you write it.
h=10 m=21
